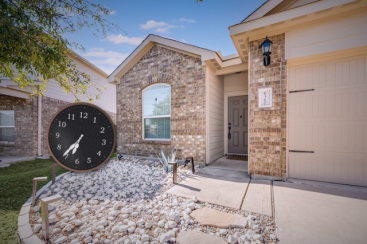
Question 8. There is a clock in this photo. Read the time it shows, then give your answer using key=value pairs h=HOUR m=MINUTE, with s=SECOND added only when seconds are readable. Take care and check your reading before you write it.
h=6 m=36
